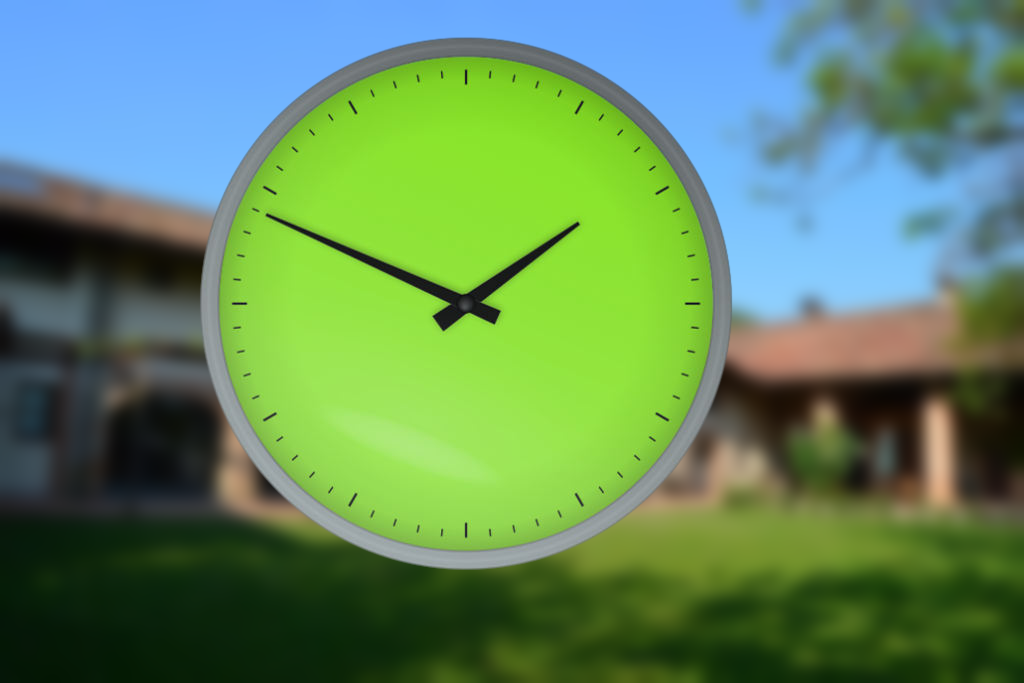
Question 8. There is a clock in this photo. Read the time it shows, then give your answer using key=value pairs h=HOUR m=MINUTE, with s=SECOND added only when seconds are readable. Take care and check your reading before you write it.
h=1 m=49
